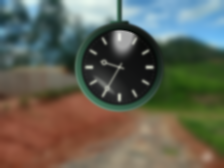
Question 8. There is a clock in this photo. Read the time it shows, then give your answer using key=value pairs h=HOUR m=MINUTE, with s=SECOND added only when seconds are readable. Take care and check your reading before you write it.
h=9 m=35
